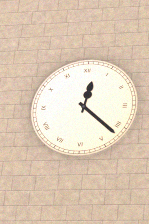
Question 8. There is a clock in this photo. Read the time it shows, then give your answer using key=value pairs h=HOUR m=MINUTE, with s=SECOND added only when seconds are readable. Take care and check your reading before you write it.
h=12 m=22
